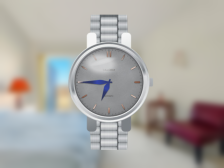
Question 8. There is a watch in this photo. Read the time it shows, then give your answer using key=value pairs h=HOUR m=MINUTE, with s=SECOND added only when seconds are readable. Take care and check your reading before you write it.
h=6 m=45
